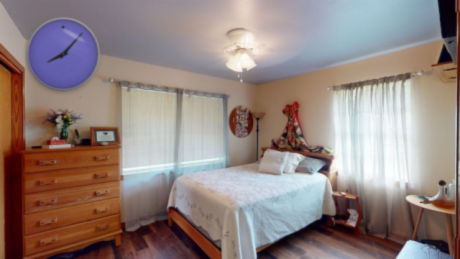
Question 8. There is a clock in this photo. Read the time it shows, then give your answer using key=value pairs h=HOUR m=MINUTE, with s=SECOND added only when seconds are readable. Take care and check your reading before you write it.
h=8 m=7
